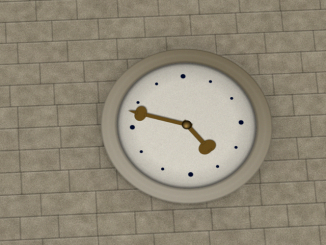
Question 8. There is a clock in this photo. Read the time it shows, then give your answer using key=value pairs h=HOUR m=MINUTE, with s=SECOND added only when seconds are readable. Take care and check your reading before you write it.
h=4 m=48
